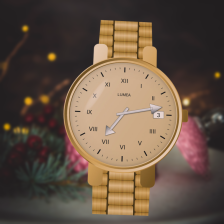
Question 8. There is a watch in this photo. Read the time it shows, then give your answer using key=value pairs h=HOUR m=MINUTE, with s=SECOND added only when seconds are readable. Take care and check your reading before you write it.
h=7 m=13
